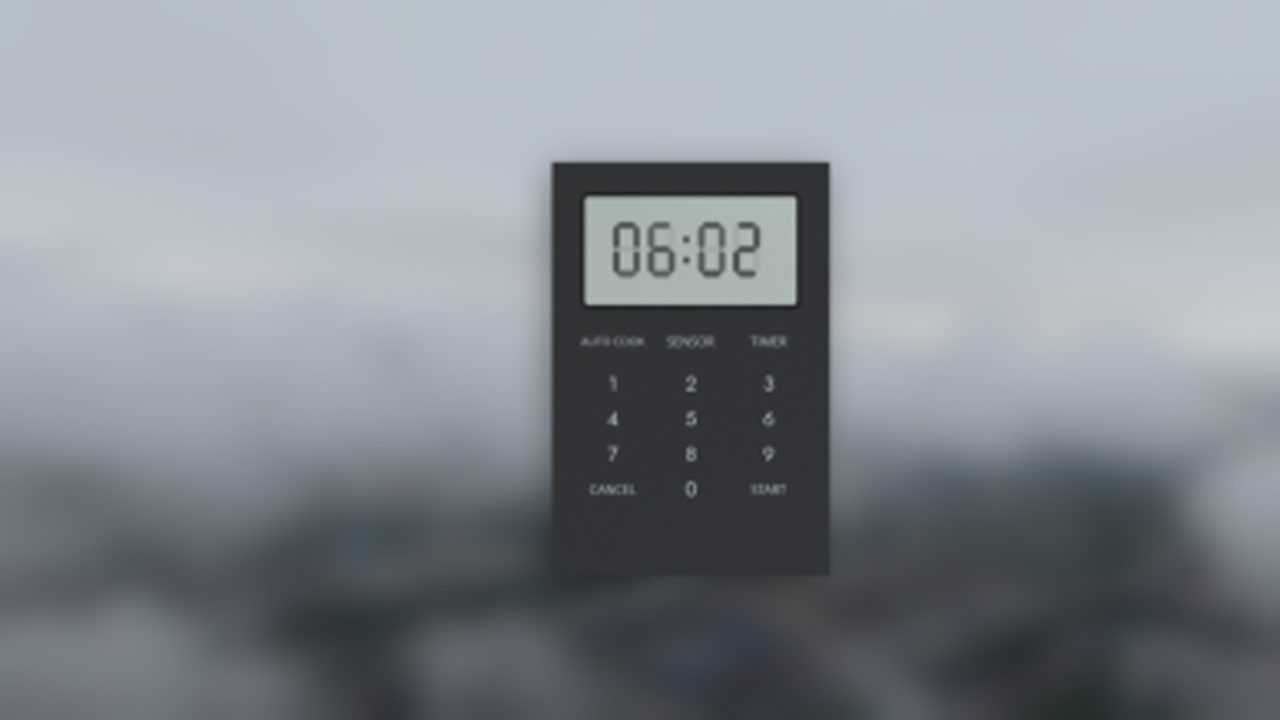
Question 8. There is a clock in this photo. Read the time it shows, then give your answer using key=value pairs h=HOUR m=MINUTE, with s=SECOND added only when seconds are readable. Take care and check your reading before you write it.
h=6 m=2
